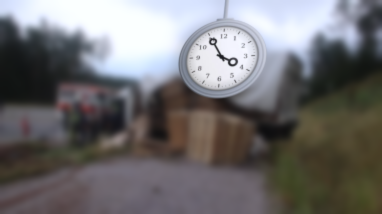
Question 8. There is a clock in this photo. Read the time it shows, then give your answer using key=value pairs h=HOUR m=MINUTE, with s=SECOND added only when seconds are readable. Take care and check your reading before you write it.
h=3 m=55
